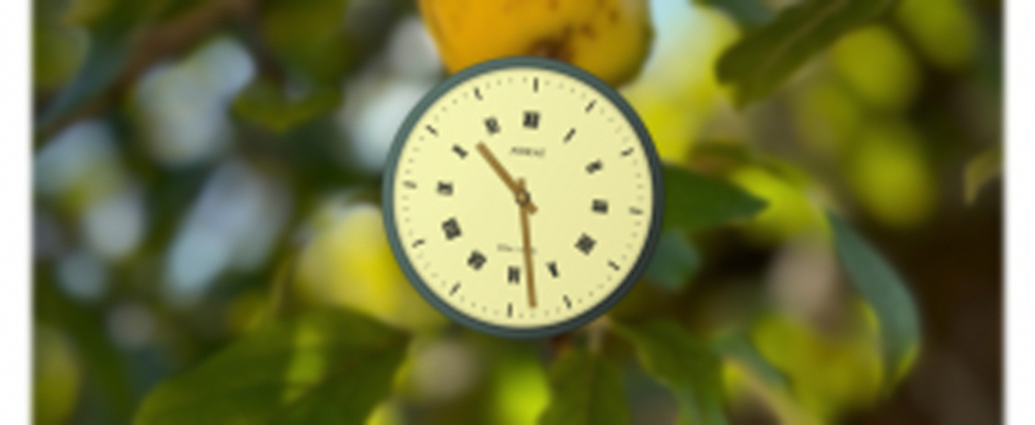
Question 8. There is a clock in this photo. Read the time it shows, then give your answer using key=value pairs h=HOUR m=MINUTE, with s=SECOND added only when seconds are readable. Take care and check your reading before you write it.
h=10 m=28
